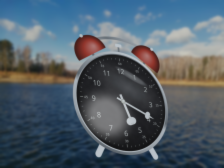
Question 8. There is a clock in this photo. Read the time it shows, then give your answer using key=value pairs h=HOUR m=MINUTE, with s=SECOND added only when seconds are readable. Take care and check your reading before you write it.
h=5 m=19
